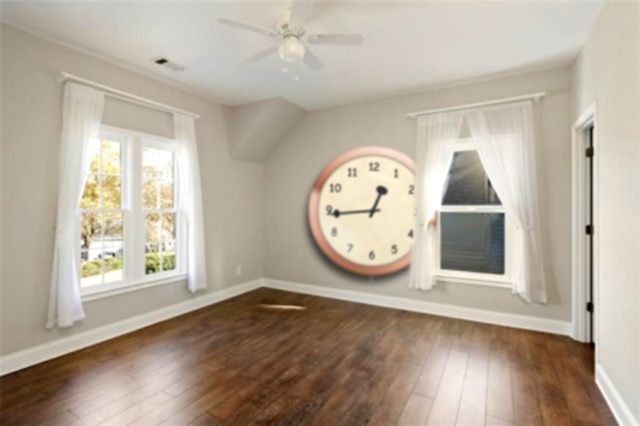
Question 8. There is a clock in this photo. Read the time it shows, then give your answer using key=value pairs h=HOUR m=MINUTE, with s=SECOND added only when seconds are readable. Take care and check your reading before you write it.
h=12 m=44
